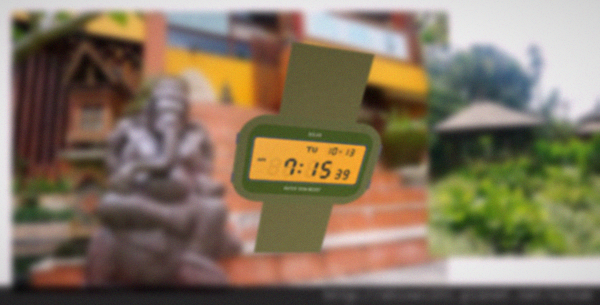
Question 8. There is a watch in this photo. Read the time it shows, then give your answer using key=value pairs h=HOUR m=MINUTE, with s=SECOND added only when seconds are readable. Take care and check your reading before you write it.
h=7 m=15 s=39
